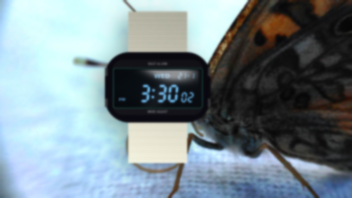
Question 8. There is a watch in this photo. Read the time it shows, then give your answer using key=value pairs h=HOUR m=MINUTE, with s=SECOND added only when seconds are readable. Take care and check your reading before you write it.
h=3 m=30
